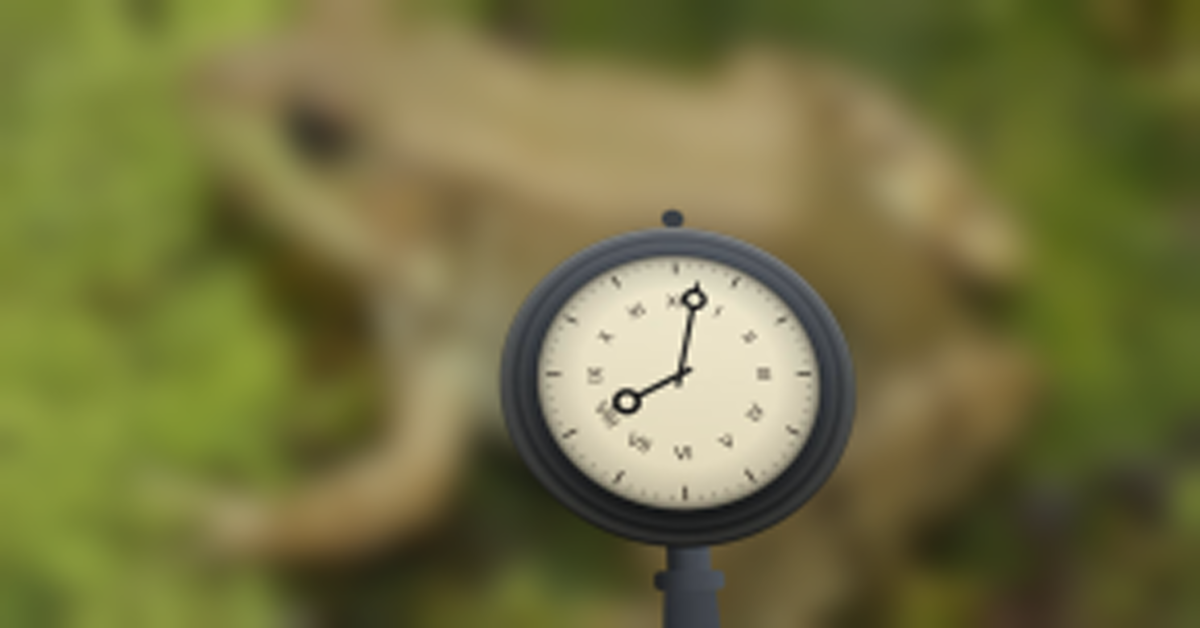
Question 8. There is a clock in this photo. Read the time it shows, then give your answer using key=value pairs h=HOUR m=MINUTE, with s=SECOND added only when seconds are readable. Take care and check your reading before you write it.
h=8 m=2
